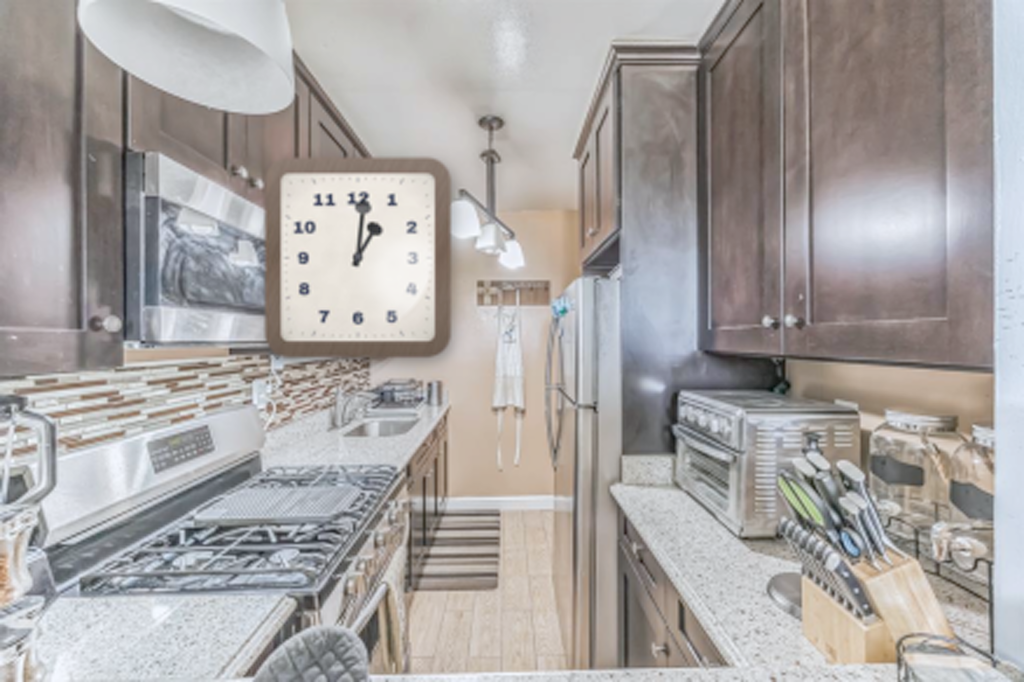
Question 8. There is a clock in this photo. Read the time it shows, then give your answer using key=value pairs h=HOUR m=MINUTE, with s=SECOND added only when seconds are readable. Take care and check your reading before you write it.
h=1 m=1
